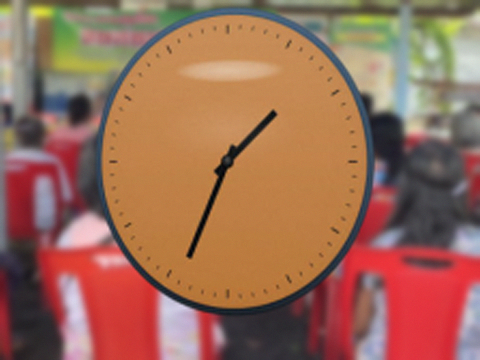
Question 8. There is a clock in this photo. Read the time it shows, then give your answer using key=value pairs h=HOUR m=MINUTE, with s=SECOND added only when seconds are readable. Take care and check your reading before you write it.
h=1 m=34
